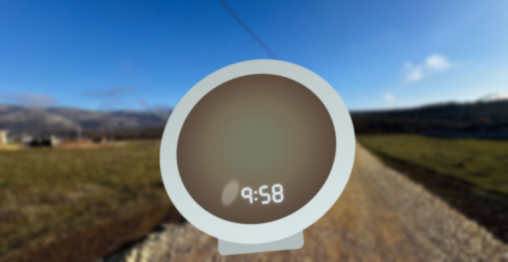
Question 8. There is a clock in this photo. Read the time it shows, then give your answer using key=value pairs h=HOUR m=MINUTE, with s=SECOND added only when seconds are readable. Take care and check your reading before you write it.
h=9 m=58
